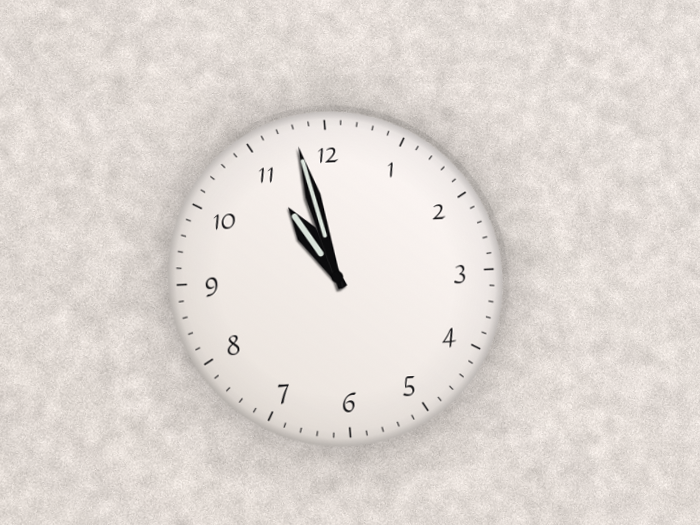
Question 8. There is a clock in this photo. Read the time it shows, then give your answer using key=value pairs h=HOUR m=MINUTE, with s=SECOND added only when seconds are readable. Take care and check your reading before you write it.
h=10 m=58
